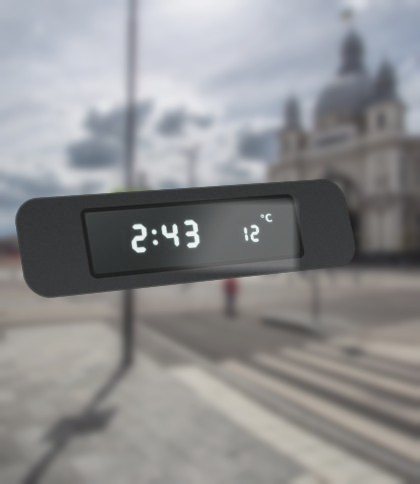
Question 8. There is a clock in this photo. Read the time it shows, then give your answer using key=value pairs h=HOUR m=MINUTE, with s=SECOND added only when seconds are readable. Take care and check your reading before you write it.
h=2 m=43
